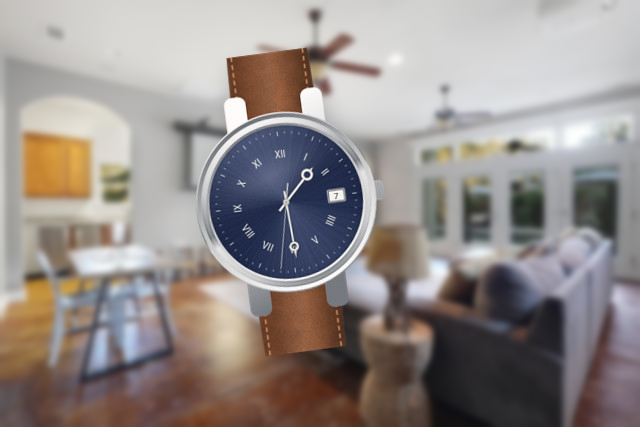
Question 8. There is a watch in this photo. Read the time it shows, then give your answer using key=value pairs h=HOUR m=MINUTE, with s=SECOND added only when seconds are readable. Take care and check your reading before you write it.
h=1 m=29 s=32
